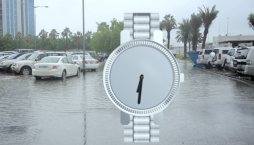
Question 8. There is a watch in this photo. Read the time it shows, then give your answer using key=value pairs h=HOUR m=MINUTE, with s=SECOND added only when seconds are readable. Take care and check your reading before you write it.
h=6 m=31
